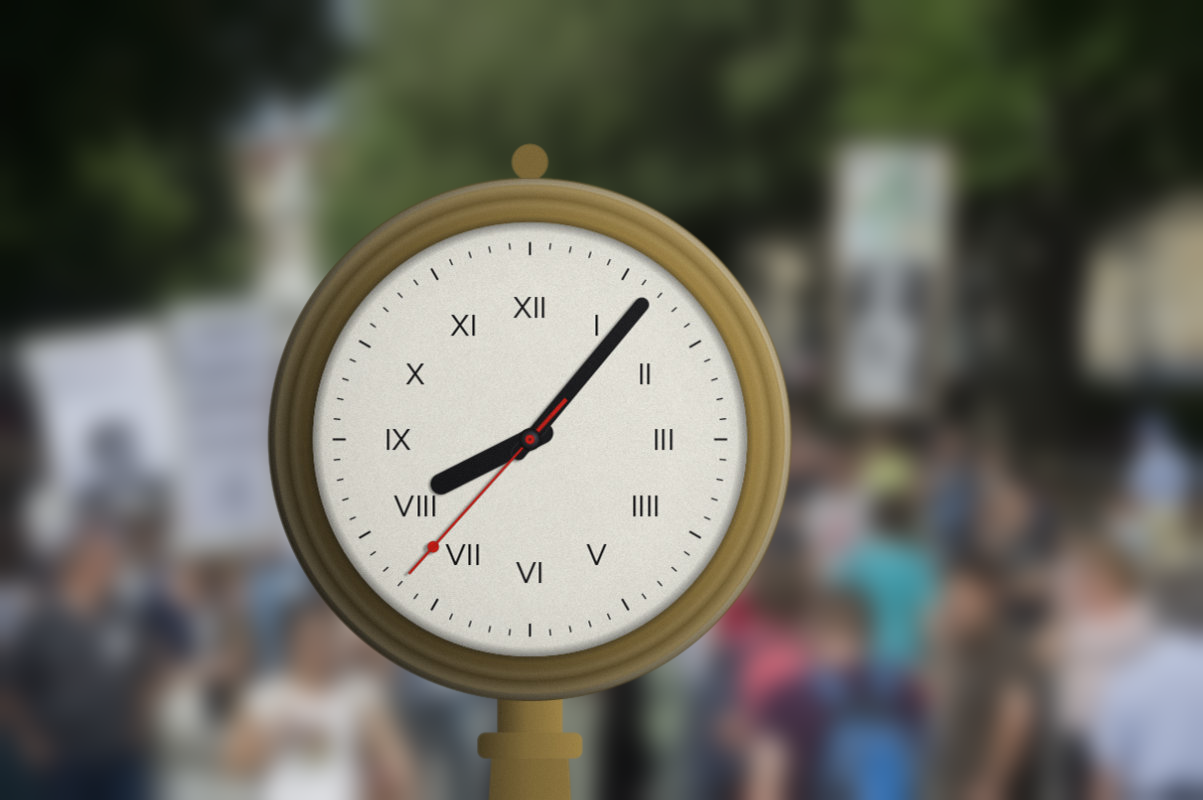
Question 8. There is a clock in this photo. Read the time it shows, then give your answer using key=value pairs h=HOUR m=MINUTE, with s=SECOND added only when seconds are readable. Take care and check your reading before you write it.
h=8 m=6 s=37
